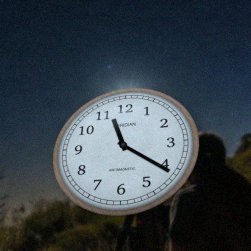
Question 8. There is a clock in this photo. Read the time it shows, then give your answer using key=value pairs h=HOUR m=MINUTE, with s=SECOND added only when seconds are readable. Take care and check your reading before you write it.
h=11 m=21
